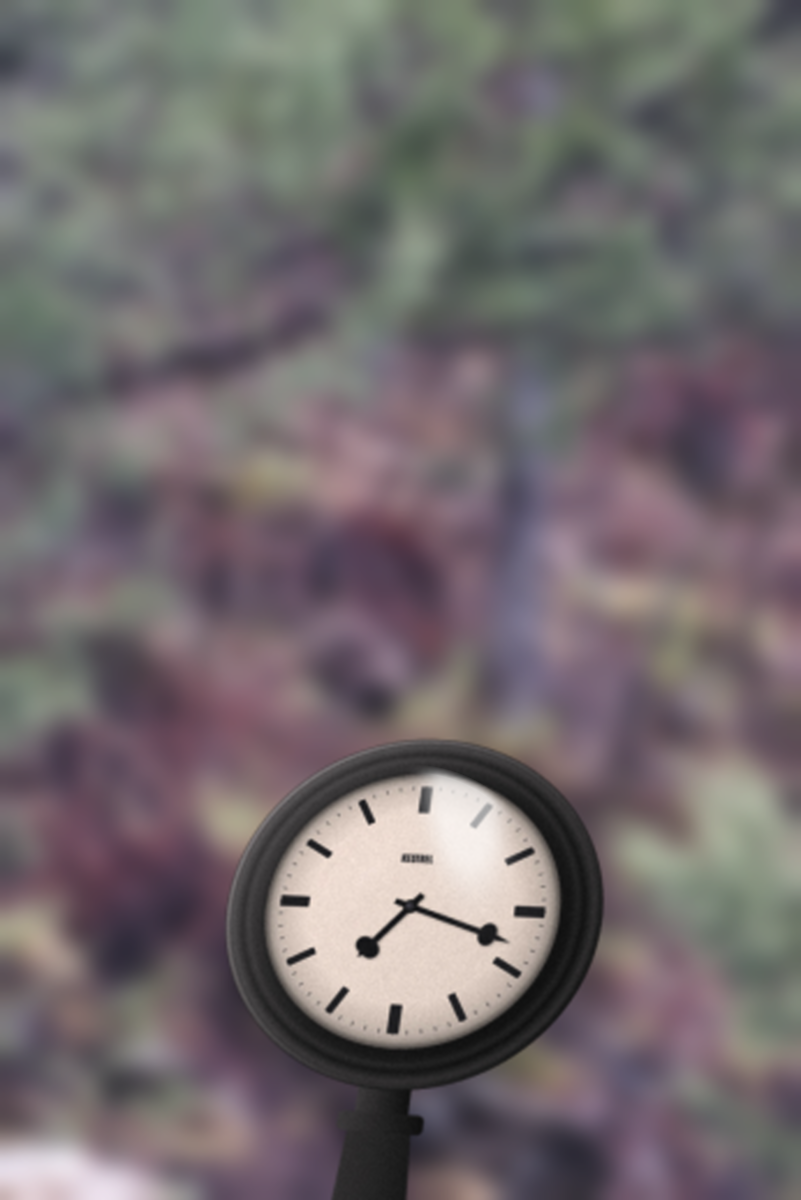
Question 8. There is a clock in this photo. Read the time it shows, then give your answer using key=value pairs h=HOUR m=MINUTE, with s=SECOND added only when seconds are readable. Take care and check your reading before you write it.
h=7 m=18
